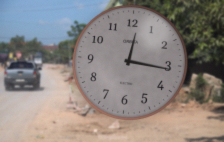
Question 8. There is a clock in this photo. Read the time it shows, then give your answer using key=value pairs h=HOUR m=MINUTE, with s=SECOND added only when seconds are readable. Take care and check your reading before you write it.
h=12 m=16
